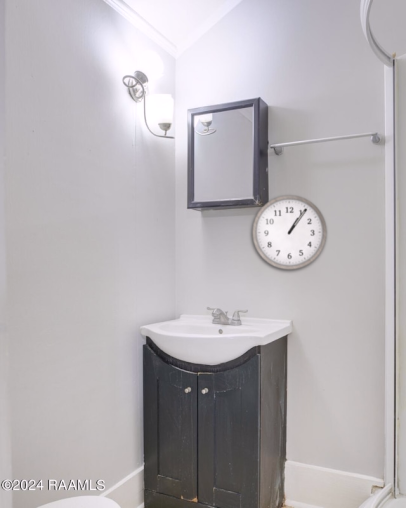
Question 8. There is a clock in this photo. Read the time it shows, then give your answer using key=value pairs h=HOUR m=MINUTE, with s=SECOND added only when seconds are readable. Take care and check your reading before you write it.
h=1 m=6
